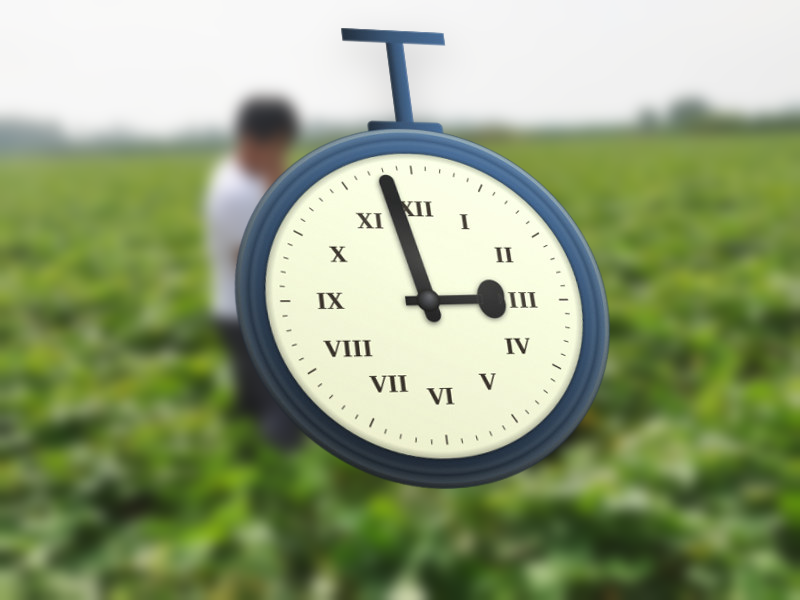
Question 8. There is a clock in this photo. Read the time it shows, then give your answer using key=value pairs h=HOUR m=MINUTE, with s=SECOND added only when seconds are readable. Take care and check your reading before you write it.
h=2 m=58
